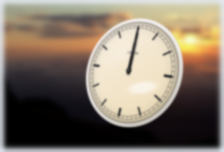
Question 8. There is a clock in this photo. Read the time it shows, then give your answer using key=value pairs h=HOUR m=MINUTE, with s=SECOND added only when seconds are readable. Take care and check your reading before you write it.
h=12 m=0
